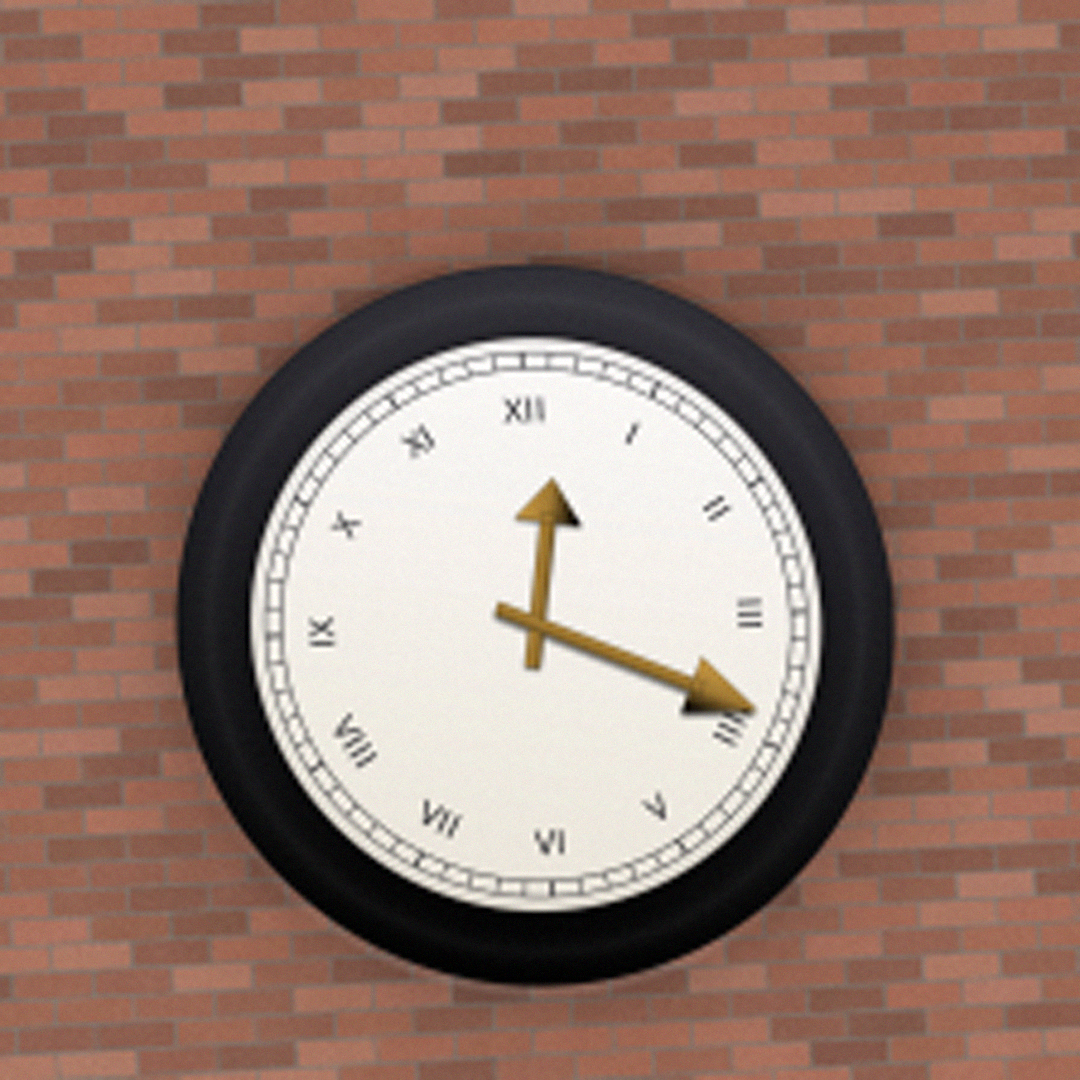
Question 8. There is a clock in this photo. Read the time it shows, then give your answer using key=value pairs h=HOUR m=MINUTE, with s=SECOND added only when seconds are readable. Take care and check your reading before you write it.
h=12 m=19
